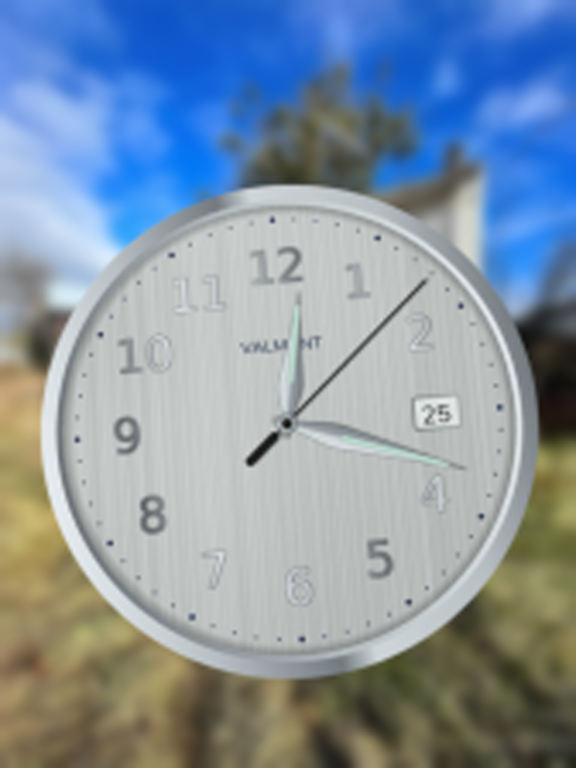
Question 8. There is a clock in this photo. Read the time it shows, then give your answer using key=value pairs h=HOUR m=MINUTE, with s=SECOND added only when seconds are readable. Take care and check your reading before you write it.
h=12 m=18 s=8
